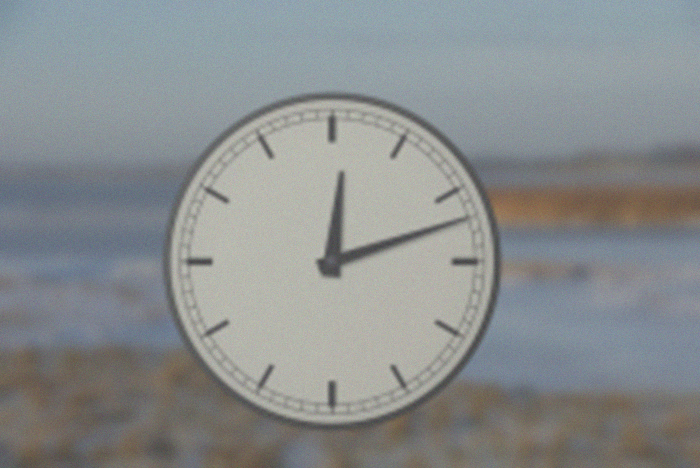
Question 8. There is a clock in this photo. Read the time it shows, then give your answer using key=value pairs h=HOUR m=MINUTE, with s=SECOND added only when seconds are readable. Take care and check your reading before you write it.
h=12 m=12
